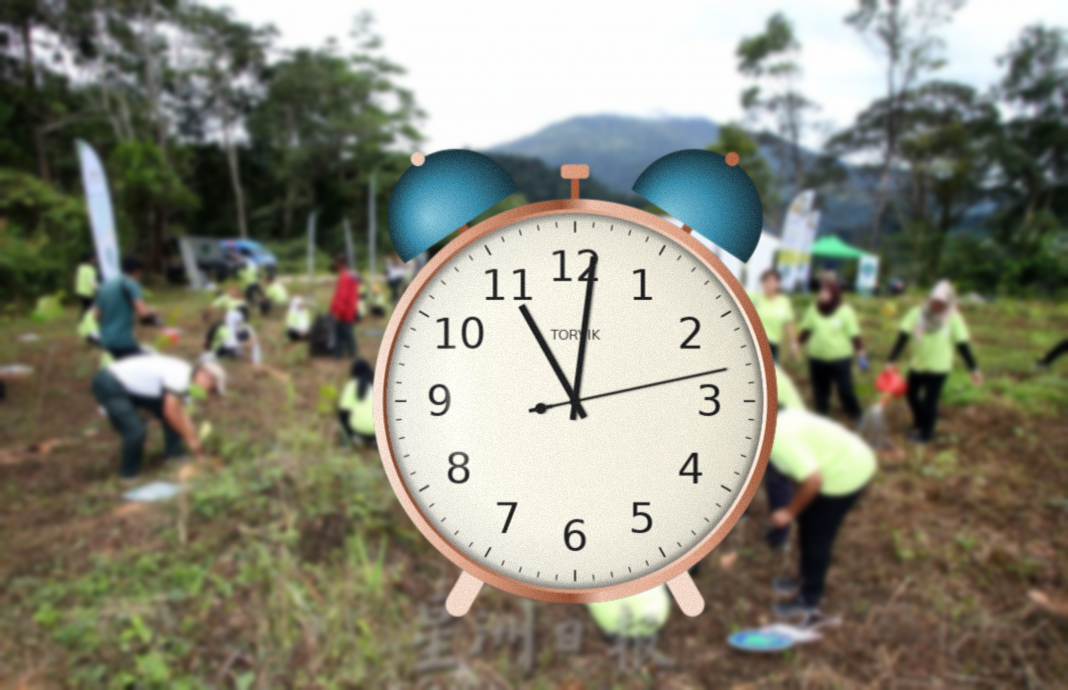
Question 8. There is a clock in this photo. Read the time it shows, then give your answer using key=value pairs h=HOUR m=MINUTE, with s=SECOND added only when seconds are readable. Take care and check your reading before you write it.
h=11 m=1 s=13
